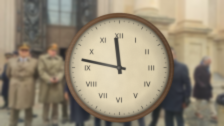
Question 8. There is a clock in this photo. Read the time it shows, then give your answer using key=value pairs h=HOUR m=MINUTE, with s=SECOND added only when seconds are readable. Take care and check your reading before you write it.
h=11 m=47
